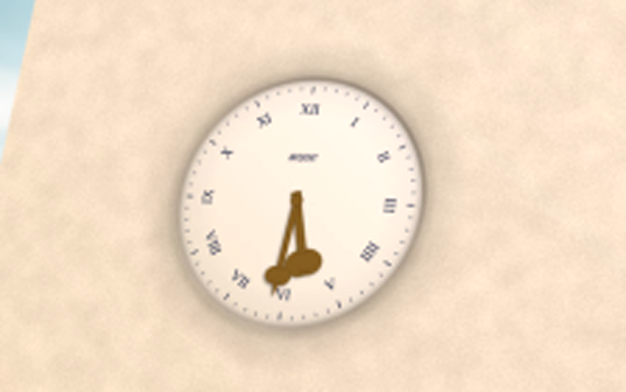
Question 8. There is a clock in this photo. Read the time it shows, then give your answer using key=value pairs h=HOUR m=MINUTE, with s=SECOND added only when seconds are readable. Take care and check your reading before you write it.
h=5 m=31
